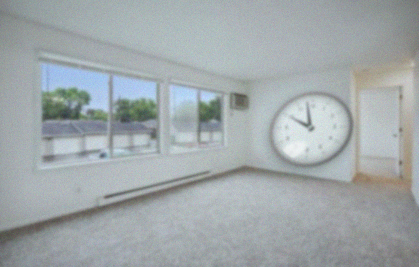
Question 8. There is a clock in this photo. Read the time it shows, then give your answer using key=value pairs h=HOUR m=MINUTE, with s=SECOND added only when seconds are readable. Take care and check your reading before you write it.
h=9 m=58
